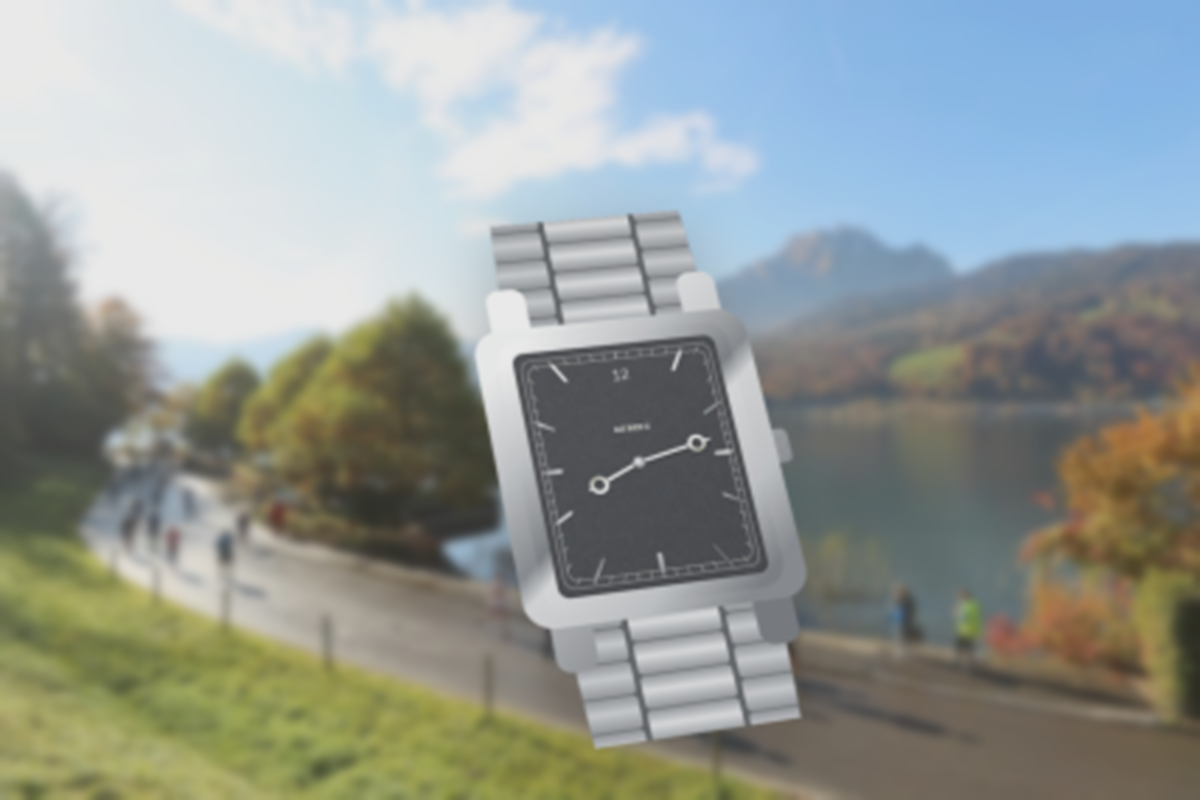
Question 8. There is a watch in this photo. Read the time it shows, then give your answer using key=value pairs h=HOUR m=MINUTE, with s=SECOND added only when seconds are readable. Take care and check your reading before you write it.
h=8 m=13
